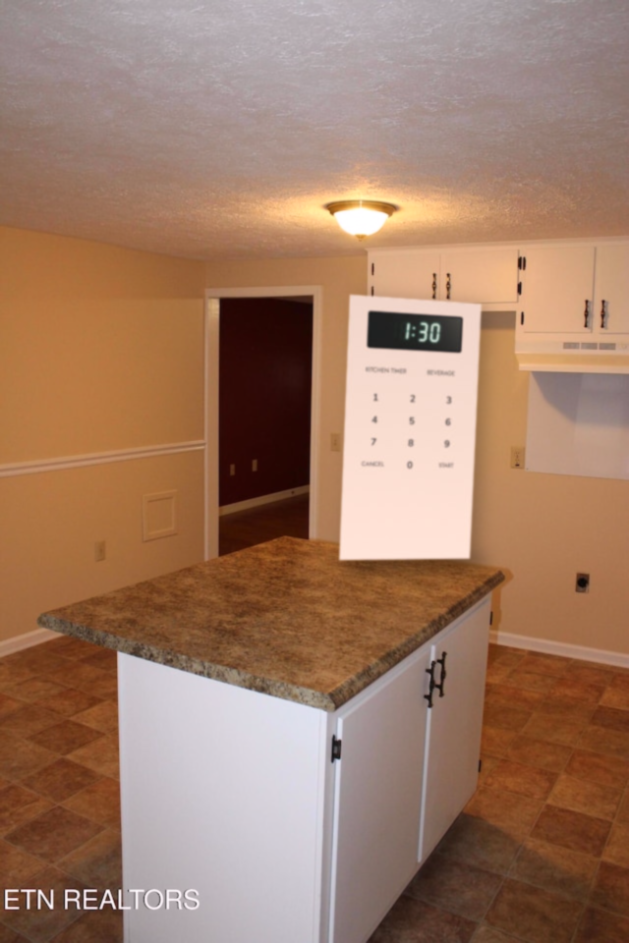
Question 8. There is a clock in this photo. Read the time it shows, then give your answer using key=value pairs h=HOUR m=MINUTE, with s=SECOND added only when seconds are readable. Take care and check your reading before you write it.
h=1 m=30
